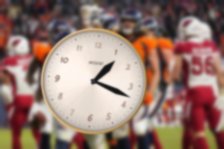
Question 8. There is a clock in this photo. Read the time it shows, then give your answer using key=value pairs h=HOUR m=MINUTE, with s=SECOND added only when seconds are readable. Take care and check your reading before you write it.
h=1 m=18
